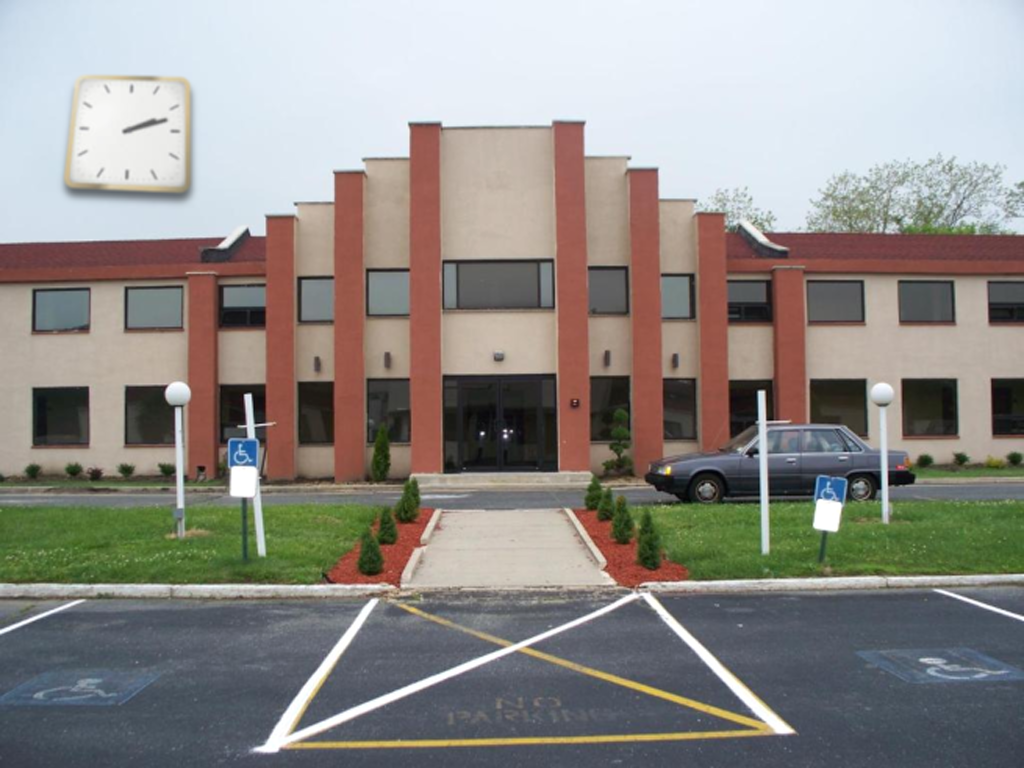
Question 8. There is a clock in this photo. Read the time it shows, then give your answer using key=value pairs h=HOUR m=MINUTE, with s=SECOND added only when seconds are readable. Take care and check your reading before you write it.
h=2 m=12
